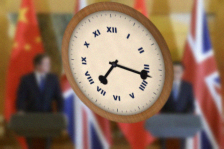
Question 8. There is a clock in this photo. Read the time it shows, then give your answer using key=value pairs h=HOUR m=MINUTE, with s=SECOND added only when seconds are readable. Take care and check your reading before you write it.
h=7 m=17
